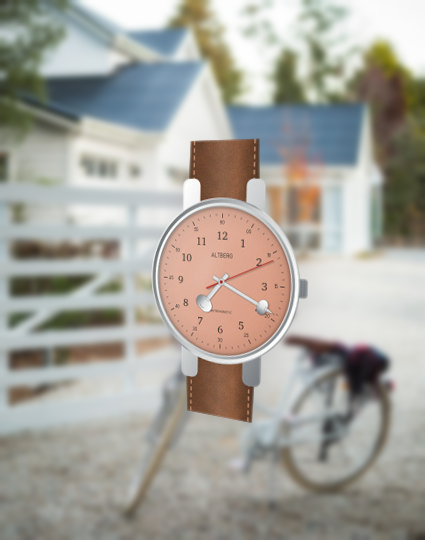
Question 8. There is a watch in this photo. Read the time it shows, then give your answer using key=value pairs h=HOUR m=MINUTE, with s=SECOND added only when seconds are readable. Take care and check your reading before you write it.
h=7 m=19 s=11
